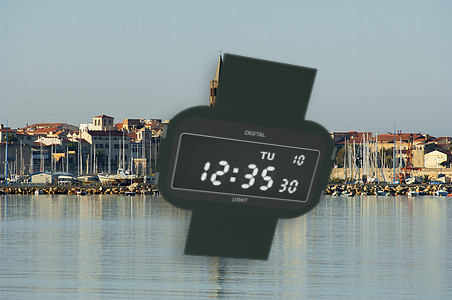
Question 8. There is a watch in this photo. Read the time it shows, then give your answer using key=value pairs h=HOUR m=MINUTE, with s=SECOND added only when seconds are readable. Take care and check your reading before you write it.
h=12 m=35 s=30
